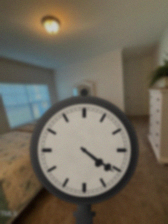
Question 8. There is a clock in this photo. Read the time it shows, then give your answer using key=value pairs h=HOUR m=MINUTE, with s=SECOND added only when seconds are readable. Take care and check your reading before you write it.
h=4 m=21
